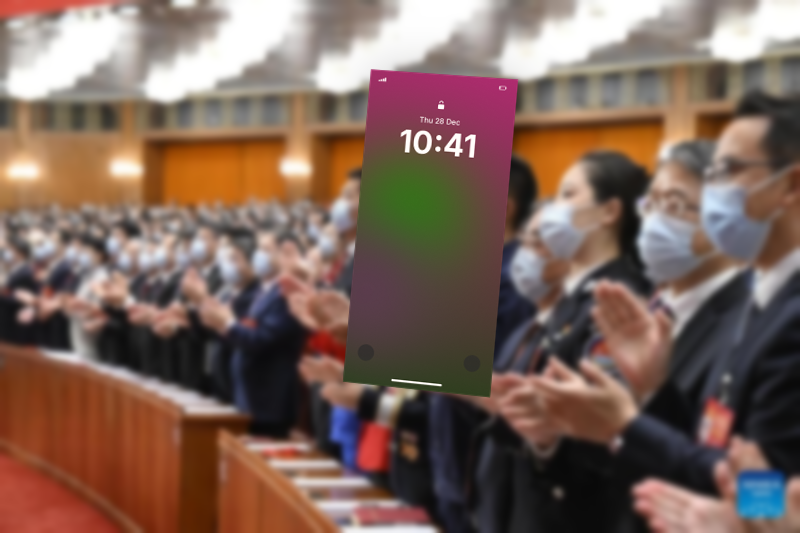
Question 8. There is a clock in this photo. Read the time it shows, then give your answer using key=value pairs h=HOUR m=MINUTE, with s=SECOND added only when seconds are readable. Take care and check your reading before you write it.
h=10 m=41
